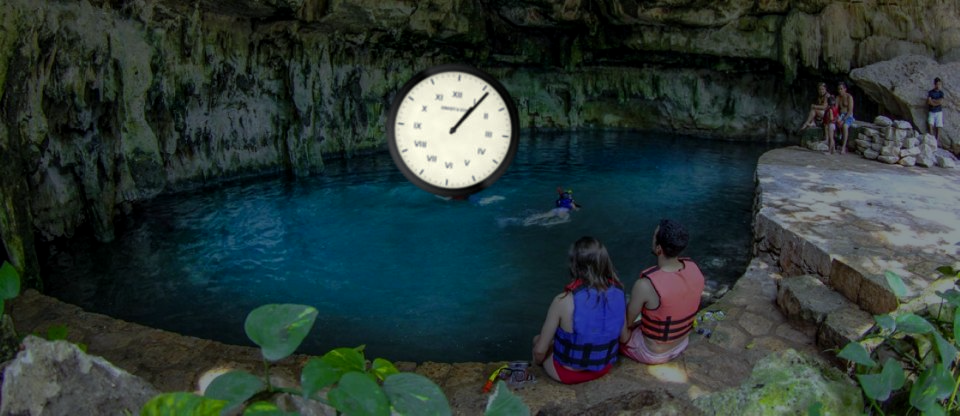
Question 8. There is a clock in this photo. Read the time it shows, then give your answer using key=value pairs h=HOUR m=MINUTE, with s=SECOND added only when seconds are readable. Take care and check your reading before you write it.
h=1 m=6
